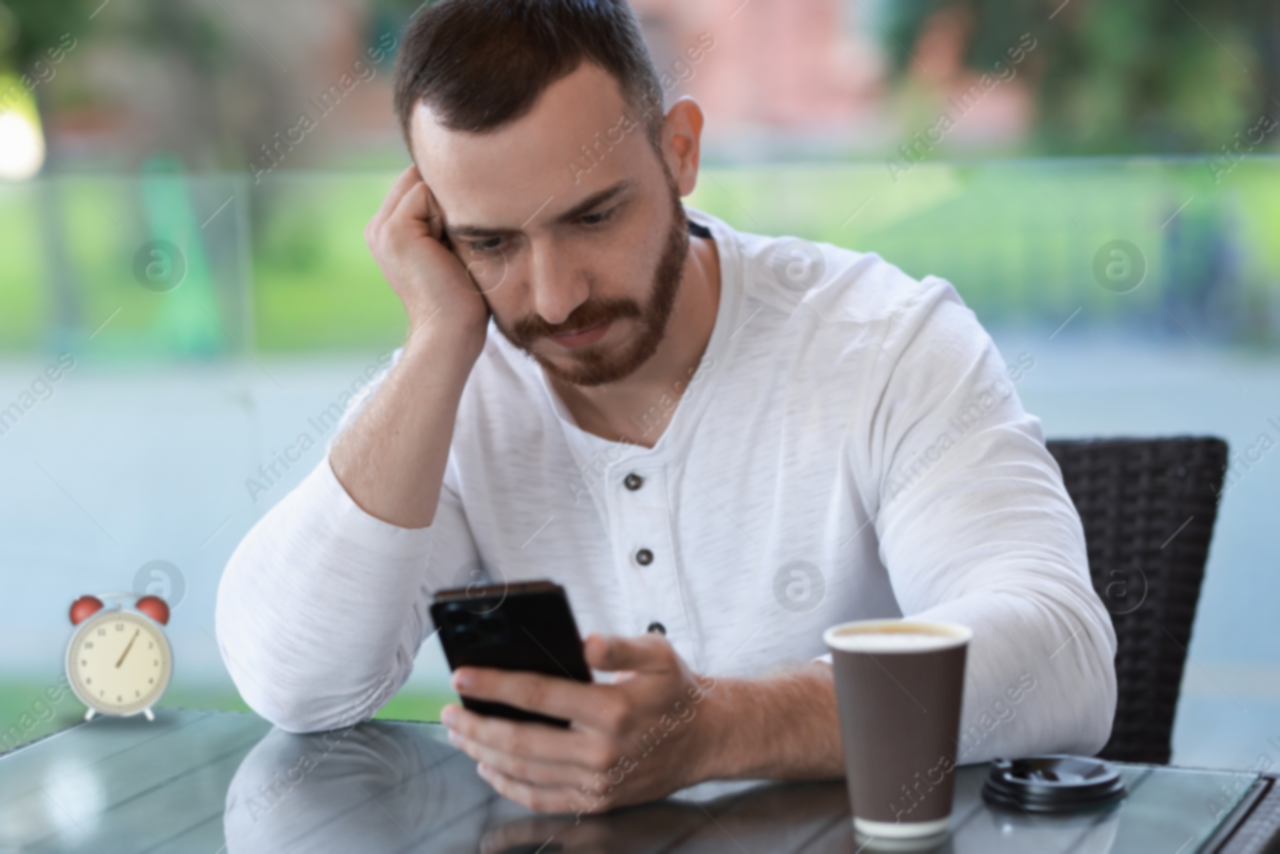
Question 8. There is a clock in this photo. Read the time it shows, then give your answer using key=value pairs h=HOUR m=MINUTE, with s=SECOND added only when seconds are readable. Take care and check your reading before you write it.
h=1 m=5
